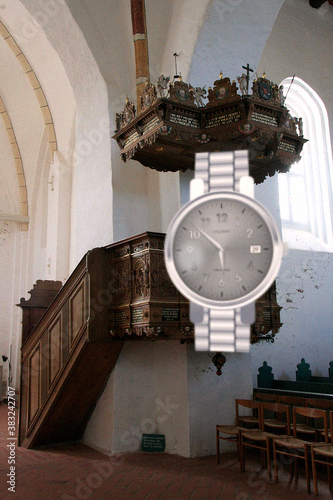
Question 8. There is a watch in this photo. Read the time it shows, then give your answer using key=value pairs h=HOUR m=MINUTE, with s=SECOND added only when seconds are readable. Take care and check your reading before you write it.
h=5 m=52
